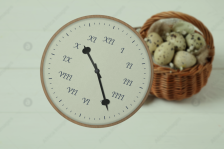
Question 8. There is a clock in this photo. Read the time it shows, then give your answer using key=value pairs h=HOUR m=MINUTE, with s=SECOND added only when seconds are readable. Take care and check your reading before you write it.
h=10 m=24
